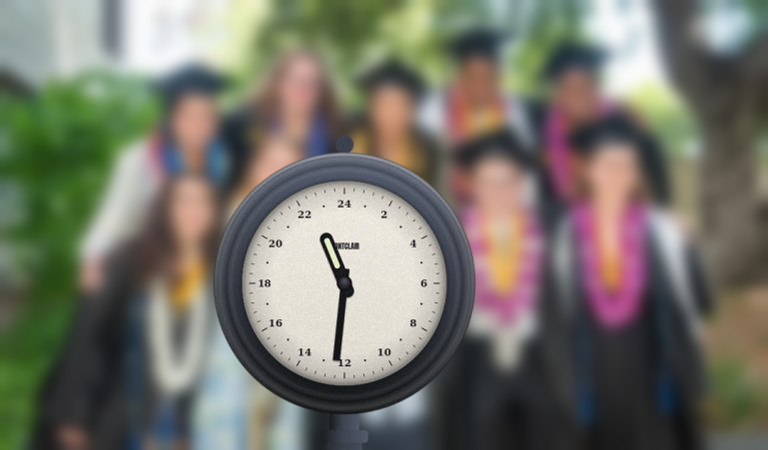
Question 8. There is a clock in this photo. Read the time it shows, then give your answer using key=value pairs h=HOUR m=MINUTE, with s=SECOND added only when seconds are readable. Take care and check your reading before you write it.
h=22 m=31
